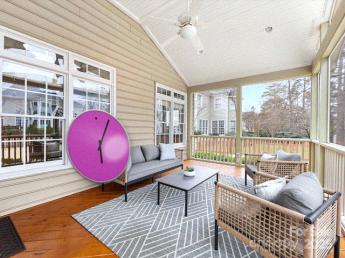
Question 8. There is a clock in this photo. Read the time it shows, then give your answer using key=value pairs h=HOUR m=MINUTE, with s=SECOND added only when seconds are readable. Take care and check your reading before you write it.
h=6 m=5
